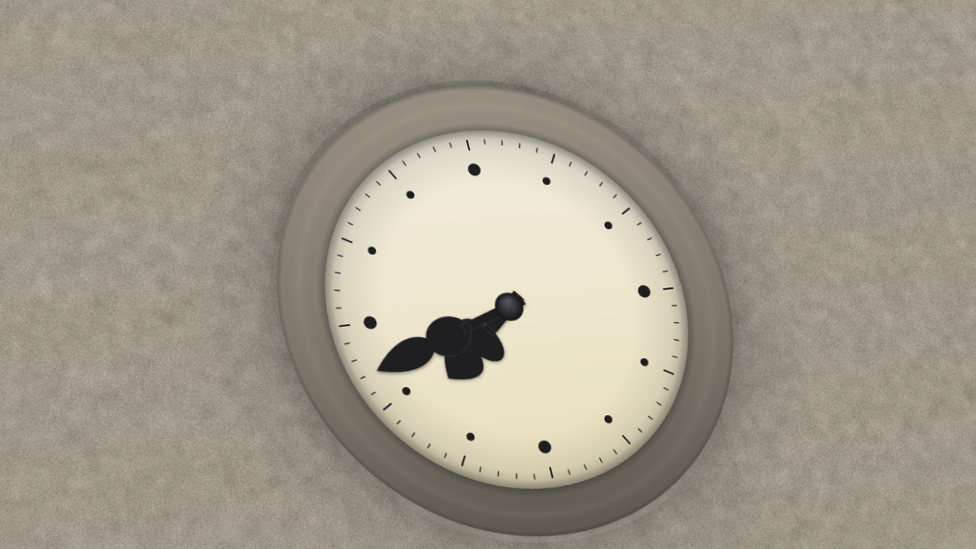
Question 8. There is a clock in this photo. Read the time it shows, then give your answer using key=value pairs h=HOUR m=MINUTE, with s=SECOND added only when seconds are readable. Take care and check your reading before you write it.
h=7 m=42
